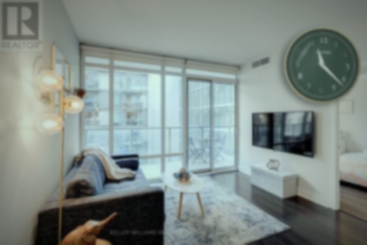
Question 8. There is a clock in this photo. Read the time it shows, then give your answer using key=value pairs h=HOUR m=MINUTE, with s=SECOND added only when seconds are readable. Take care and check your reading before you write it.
h=11 m=22
